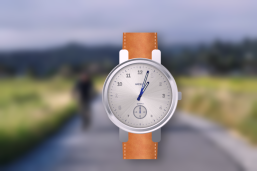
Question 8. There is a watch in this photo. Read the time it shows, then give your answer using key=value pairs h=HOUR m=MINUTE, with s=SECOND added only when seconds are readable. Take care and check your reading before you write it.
h=1 m=3
